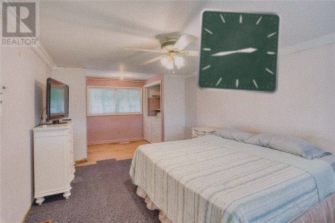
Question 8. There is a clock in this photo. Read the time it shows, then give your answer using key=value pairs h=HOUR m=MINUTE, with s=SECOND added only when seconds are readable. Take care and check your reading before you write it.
h=2 m=43
